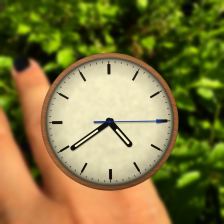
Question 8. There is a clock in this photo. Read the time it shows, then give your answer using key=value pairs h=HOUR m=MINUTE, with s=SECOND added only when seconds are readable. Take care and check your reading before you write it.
h=4 m=39 s=15
